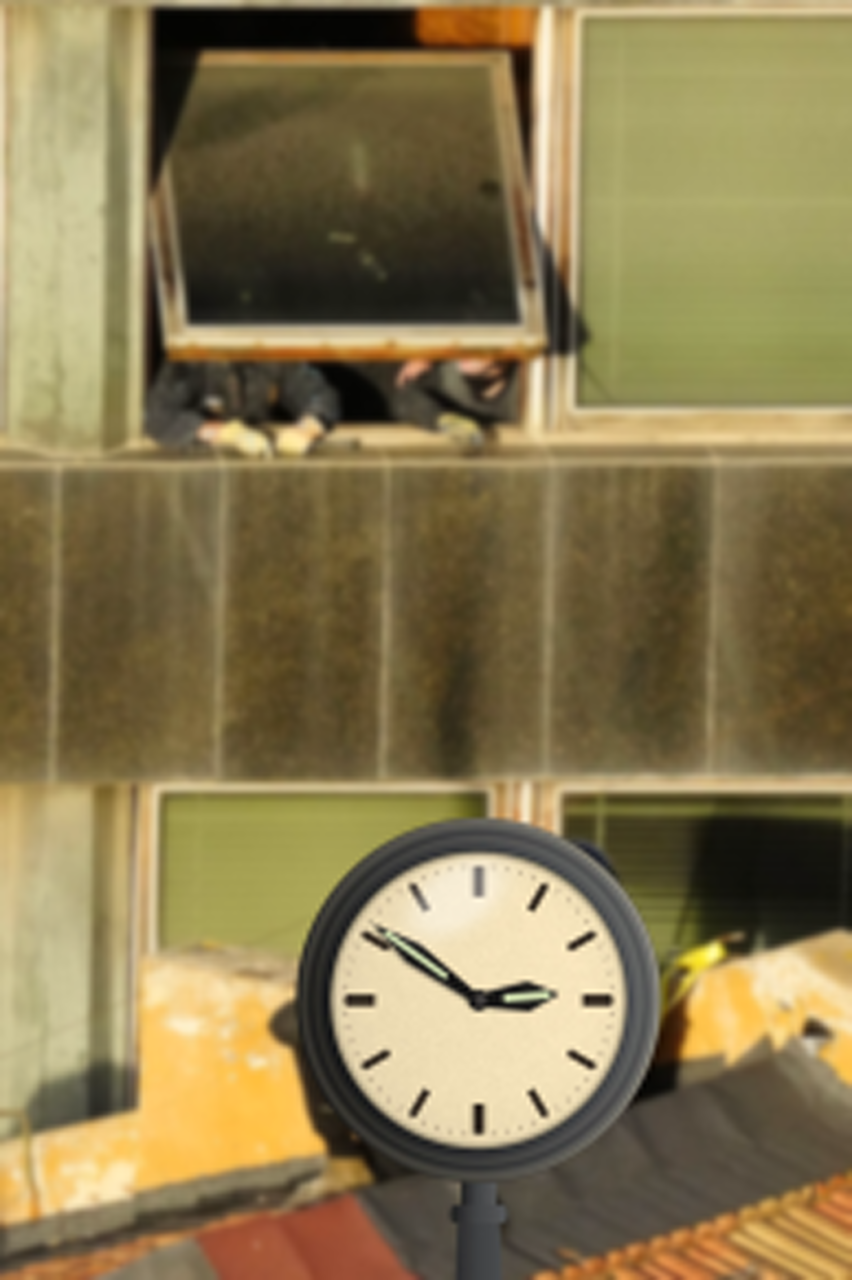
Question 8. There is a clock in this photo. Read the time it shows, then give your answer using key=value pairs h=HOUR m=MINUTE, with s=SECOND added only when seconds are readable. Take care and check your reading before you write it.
h=2 m=51
